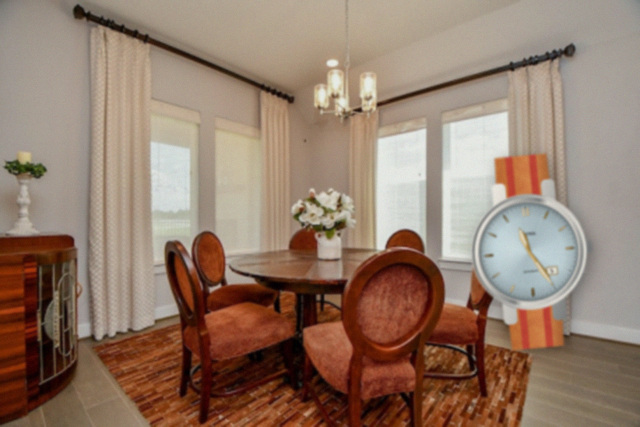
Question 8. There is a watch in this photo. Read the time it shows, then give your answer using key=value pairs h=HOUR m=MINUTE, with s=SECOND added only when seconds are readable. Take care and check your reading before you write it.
h=11 m=25
